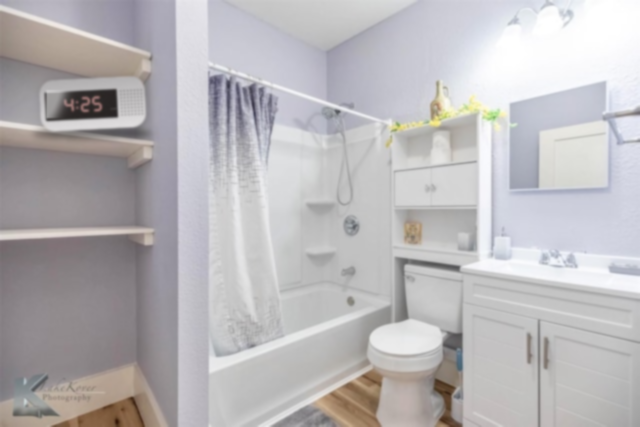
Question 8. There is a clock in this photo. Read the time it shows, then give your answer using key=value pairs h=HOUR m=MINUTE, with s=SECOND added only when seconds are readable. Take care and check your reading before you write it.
h=4 m=25
